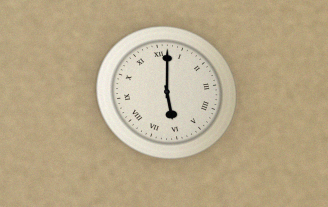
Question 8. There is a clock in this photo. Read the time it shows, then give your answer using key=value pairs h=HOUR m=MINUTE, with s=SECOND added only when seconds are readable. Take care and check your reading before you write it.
h=6 m=2
